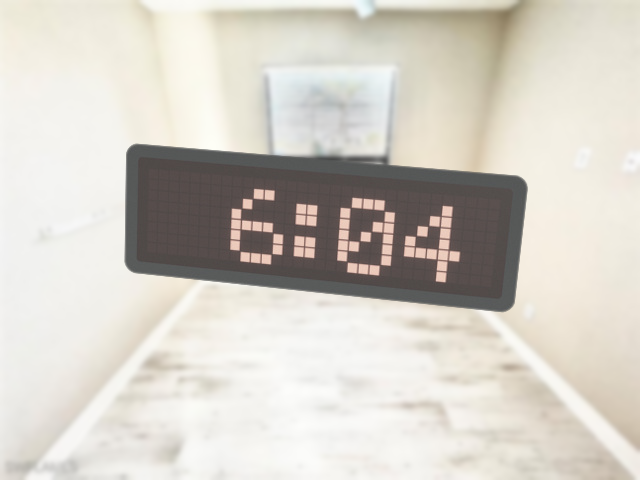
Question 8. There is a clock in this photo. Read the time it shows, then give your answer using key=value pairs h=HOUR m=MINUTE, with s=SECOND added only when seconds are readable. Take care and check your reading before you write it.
h=6 m=4
